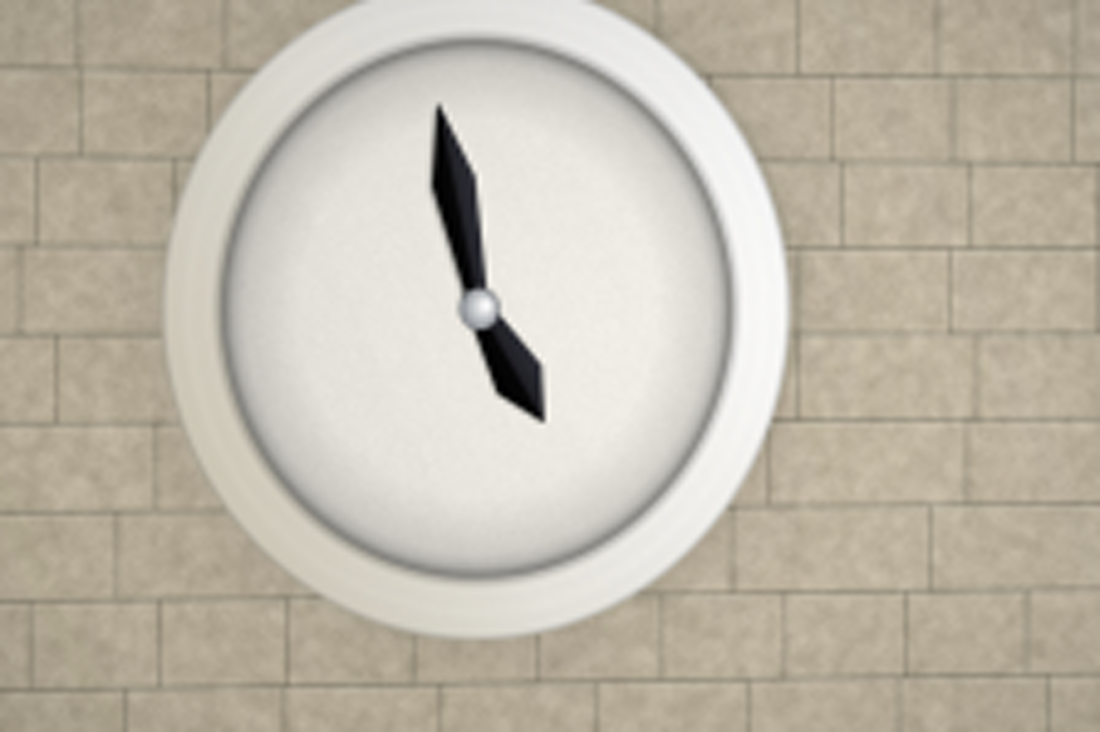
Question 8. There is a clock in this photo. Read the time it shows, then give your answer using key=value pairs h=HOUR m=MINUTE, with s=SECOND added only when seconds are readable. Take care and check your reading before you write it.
h=4 m=58
